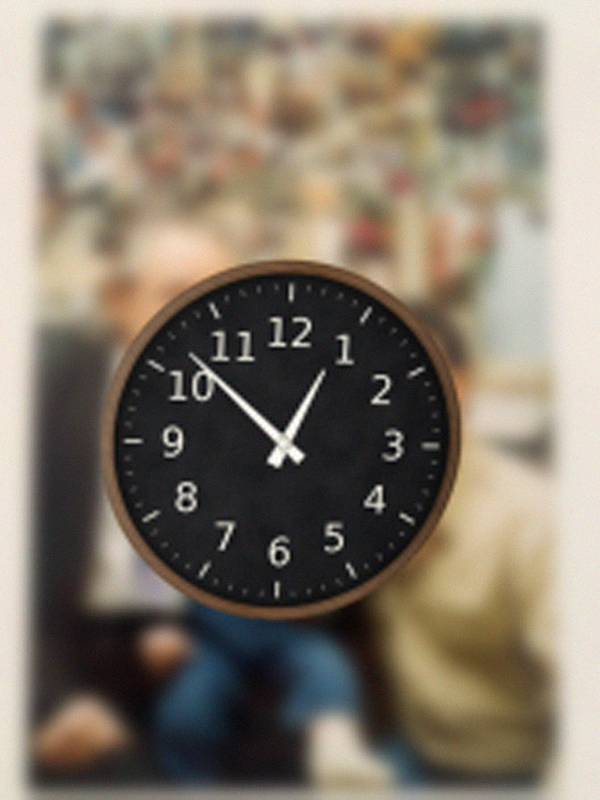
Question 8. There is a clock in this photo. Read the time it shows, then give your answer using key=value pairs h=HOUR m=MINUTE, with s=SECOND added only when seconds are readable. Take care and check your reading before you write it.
h=12 m=52
